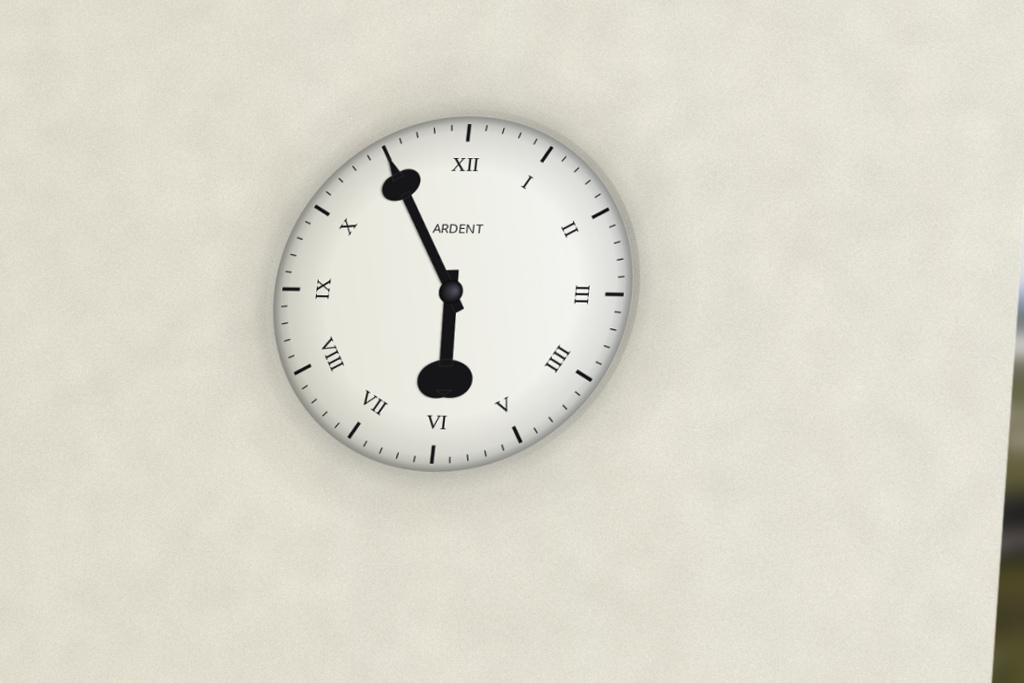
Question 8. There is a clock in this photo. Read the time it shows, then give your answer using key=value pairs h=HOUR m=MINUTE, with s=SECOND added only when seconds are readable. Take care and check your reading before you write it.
h=5 m=55
